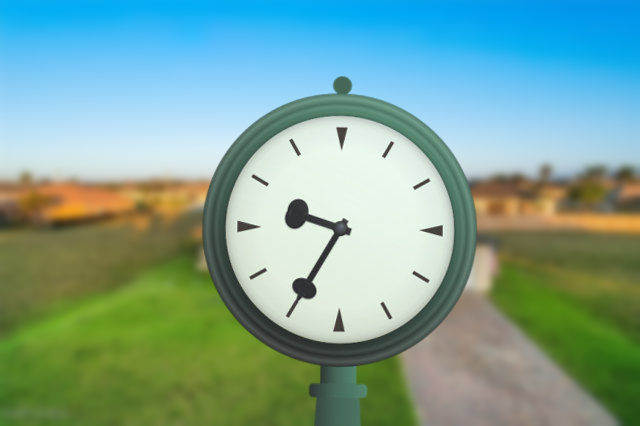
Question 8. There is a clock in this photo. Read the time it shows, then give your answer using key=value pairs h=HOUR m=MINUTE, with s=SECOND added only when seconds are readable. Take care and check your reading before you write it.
h=9 m=35
